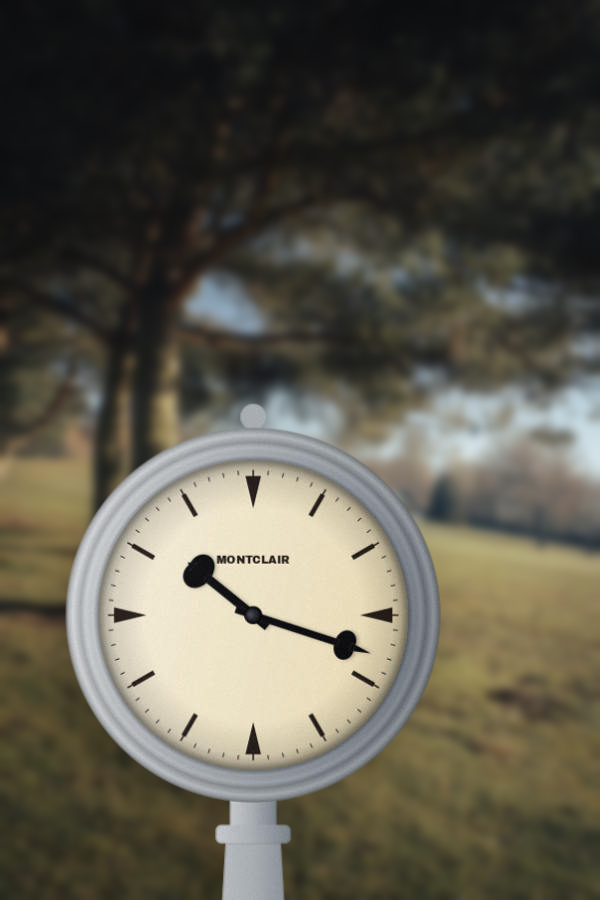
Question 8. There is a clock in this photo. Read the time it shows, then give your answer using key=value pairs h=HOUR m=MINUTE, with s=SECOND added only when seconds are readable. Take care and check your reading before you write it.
h=10 m=18
